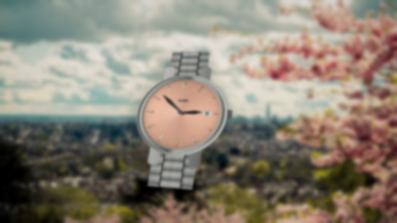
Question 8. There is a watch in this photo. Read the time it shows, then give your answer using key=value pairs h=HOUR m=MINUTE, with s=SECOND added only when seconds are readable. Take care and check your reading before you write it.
h=2 m=52
